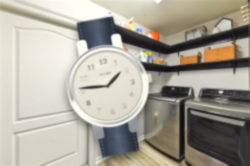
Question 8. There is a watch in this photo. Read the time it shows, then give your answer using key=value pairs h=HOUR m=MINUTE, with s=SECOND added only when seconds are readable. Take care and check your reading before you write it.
h=1 m=46
